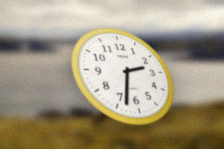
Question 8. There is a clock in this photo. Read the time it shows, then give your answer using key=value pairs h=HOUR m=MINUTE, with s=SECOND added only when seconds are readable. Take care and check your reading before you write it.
h=2 m=33
